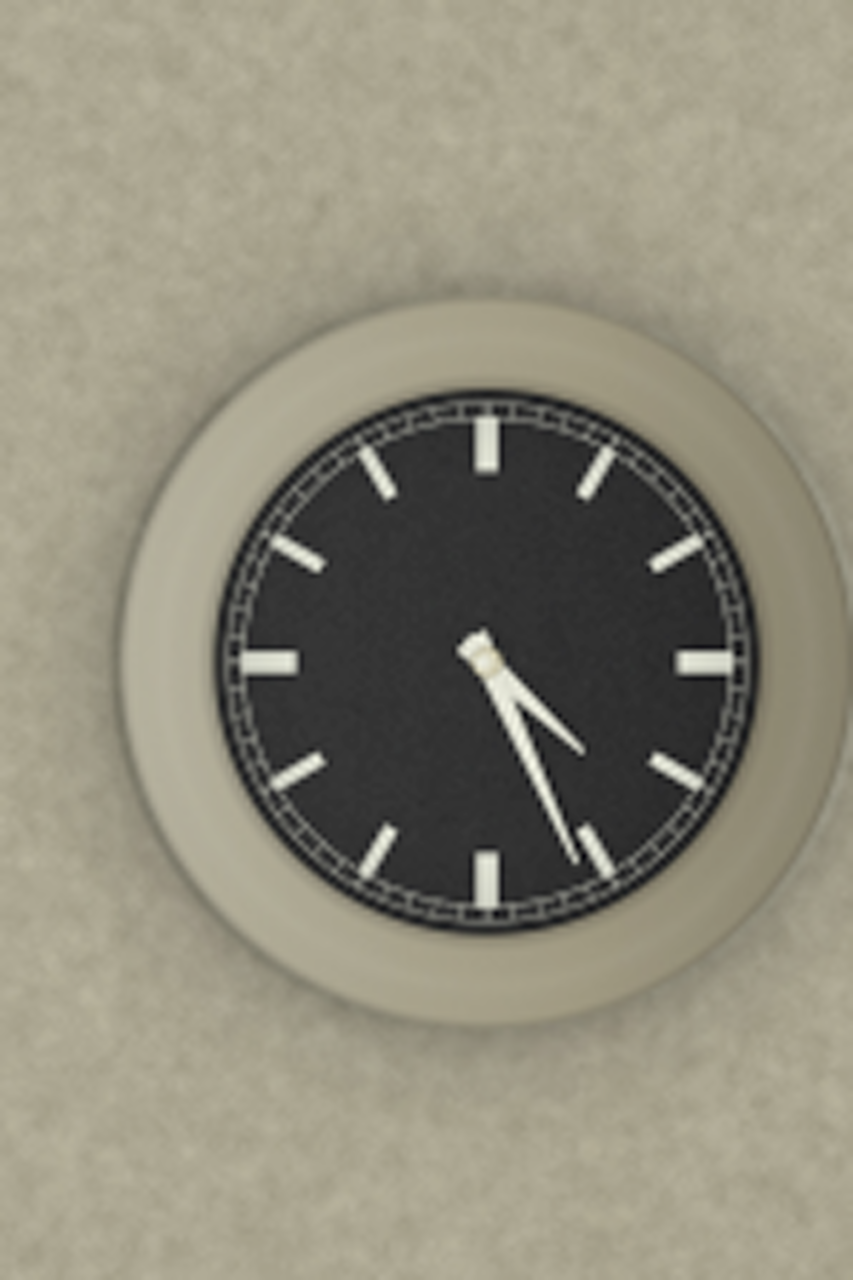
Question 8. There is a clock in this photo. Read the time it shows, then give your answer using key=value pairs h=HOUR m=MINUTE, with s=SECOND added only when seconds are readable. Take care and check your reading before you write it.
h=4 m=26
